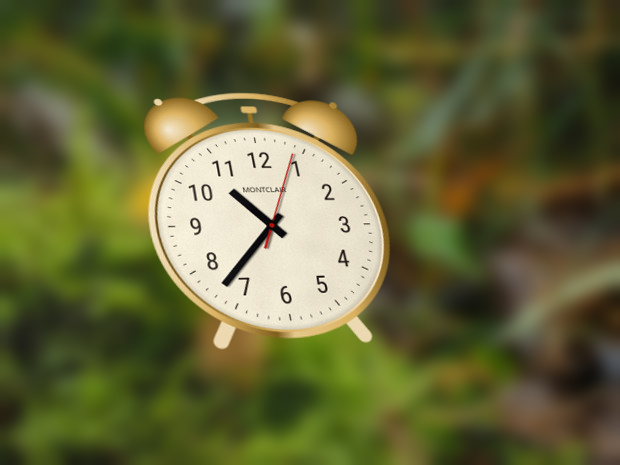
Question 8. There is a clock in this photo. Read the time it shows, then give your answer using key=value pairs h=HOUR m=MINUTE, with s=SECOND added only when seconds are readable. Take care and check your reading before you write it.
h=10 m=37 s=4
